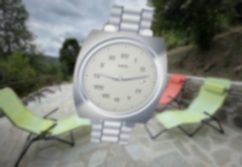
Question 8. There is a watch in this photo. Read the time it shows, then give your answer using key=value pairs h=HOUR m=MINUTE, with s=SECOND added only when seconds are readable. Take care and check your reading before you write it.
h=9 m=13
